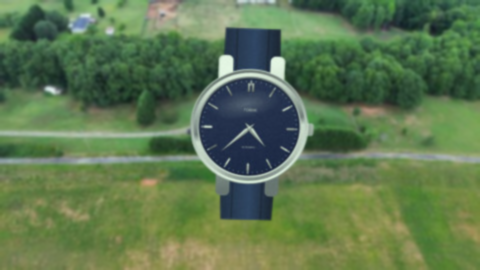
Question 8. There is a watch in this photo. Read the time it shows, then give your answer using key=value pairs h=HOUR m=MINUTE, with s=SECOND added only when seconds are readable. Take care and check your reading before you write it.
h=4 m=38
